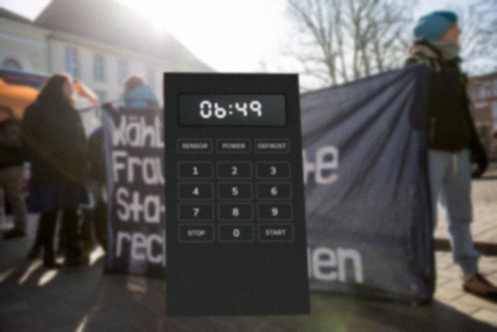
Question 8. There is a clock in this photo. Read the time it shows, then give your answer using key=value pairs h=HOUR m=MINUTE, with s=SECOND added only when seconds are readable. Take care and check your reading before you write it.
h=6 m=49
